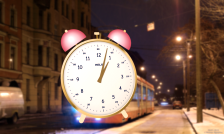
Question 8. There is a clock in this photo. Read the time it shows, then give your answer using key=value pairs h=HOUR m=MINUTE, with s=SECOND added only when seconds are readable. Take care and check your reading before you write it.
h=1 m=3
